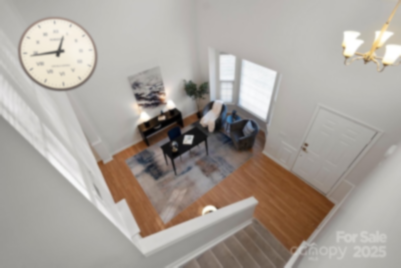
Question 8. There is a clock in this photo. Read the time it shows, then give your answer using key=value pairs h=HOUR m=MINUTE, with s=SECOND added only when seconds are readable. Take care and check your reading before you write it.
h=12 m=44
